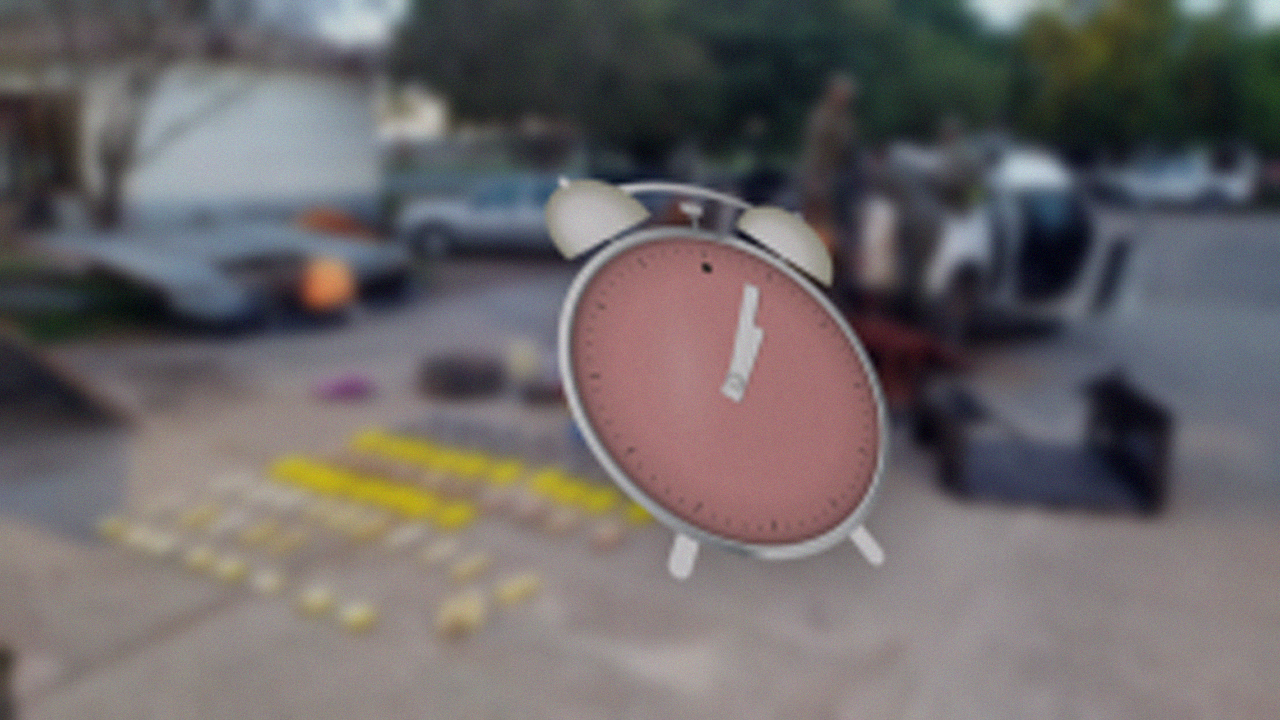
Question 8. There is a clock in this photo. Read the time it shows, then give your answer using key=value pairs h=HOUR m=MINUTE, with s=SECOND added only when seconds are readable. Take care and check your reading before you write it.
h=1 m=4
